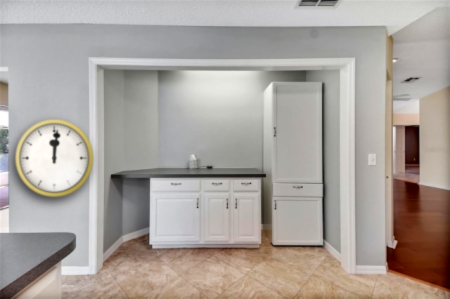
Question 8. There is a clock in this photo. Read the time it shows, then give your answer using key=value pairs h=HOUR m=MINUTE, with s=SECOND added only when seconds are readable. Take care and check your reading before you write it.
h=12 m=1
